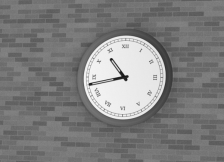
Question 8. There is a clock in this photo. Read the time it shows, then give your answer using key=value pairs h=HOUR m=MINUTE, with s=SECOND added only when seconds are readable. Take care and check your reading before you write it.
h=10 m=43
